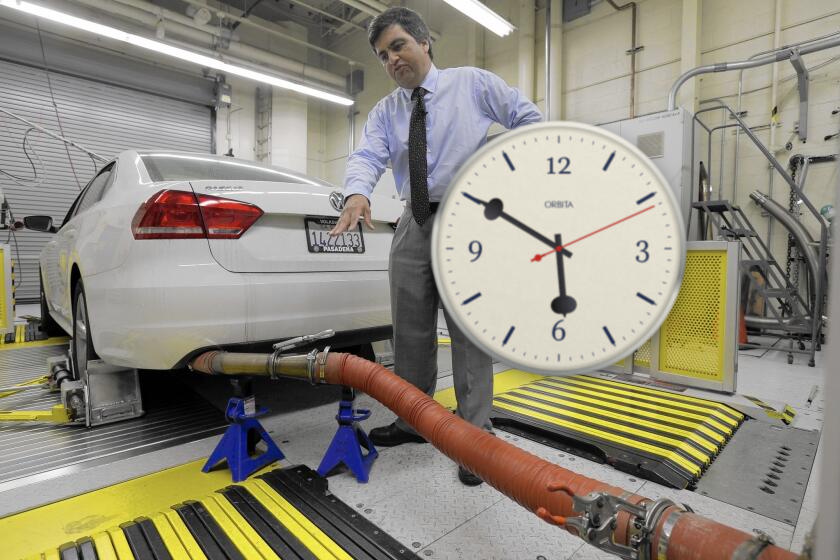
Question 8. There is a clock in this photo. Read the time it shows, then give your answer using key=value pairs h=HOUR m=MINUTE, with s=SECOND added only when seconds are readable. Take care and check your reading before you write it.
h=5 m=50 s=11
